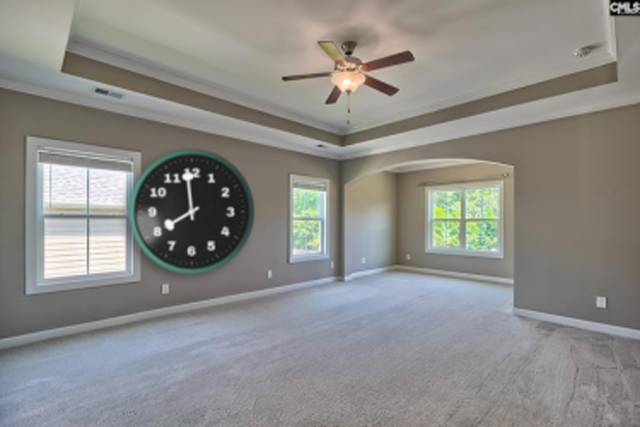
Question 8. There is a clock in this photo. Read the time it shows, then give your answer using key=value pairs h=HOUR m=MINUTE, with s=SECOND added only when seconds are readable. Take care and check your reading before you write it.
h=7 m=59
